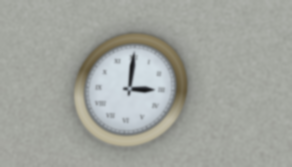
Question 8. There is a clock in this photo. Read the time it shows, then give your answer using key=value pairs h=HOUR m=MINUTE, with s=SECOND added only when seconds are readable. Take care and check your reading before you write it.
h=3 m=0
